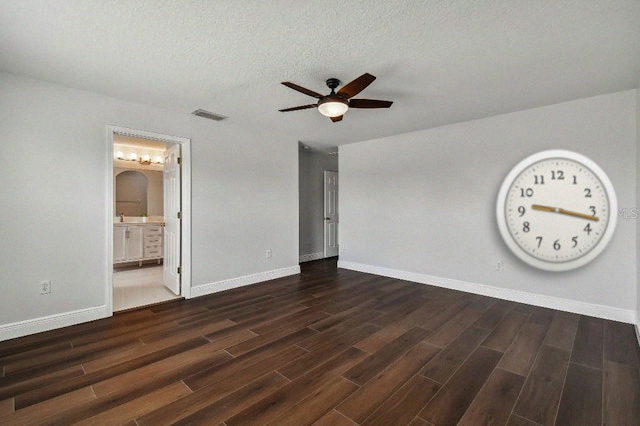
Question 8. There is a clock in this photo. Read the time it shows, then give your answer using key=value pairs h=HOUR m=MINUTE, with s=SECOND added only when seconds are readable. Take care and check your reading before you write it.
h=9 m=17
